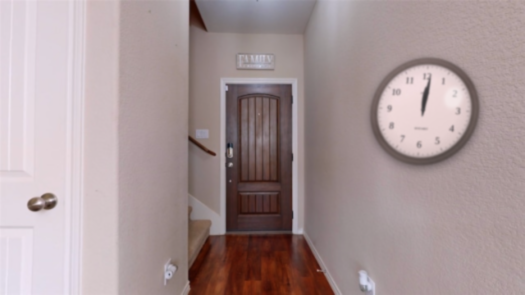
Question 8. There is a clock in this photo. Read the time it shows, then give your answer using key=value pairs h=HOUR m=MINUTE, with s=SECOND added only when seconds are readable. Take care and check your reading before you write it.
h=12 m=1
